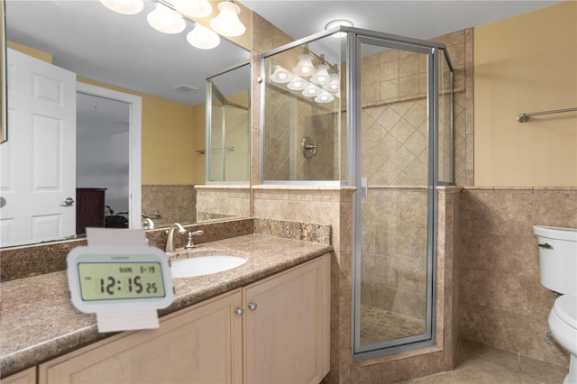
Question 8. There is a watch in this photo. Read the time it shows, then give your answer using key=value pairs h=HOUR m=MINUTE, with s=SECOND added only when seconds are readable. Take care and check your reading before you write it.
h=12 m=15 s=25
